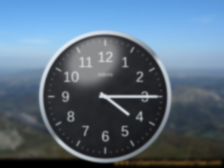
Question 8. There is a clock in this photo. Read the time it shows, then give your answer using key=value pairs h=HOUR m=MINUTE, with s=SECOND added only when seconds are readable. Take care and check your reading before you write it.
h=4 m=15
